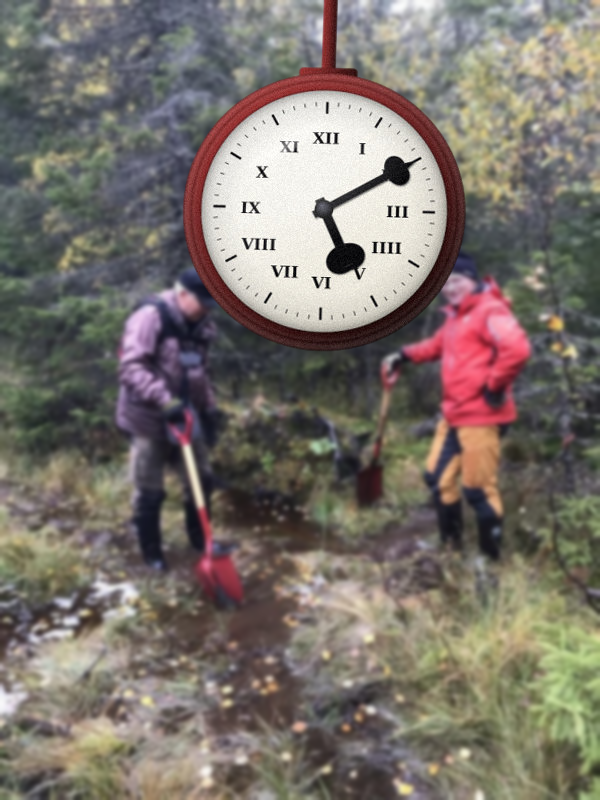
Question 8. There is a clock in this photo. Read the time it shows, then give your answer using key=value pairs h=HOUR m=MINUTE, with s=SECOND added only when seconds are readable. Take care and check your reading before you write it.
h=5 m=10
